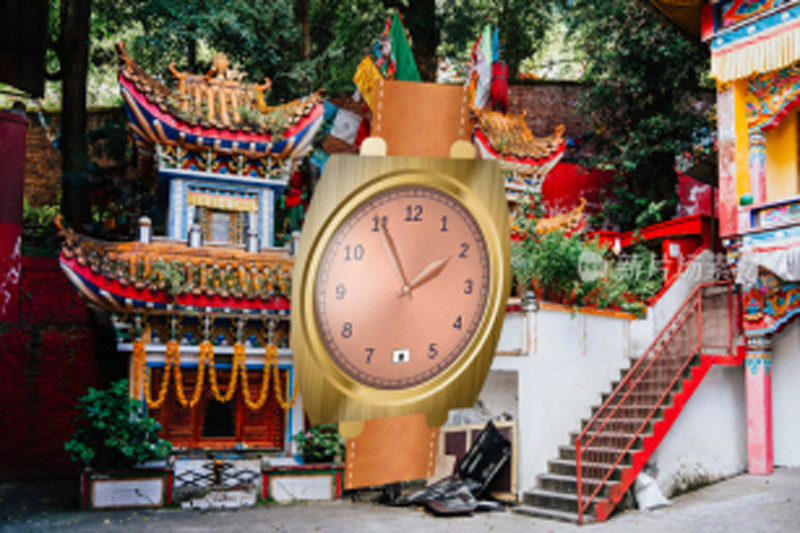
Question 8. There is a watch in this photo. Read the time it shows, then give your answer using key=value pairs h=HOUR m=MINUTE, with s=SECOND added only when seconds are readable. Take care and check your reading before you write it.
h=1 m=55
